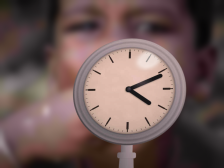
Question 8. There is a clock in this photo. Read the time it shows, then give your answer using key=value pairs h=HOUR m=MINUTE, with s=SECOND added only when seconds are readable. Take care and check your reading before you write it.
h=4 m=11
